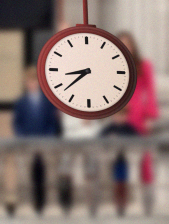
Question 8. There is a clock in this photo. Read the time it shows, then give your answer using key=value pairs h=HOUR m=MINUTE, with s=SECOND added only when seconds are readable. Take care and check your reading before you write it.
h=8 m=38
